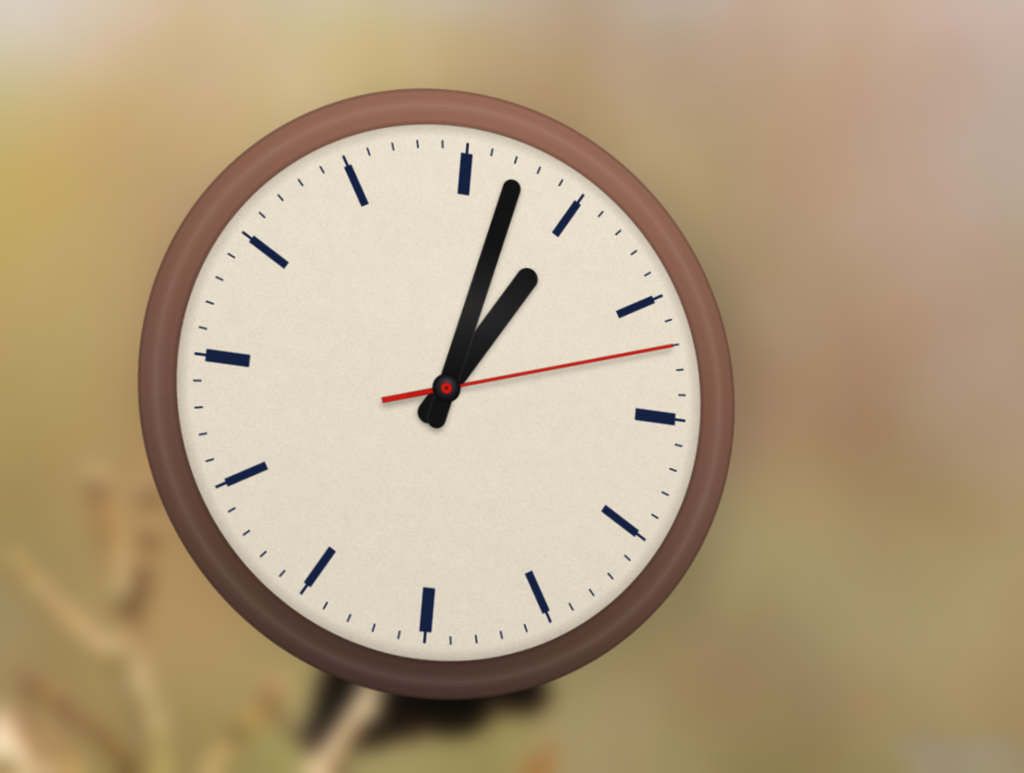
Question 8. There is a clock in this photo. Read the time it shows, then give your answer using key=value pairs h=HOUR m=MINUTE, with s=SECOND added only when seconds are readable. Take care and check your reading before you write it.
h=1 m=2 s=12
